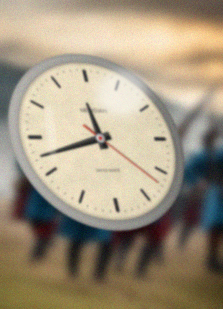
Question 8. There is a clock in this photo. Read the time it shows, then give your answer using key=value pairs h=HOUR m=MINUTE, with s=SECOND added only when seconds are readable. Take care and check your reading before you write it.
h=11 m=42 s=22
